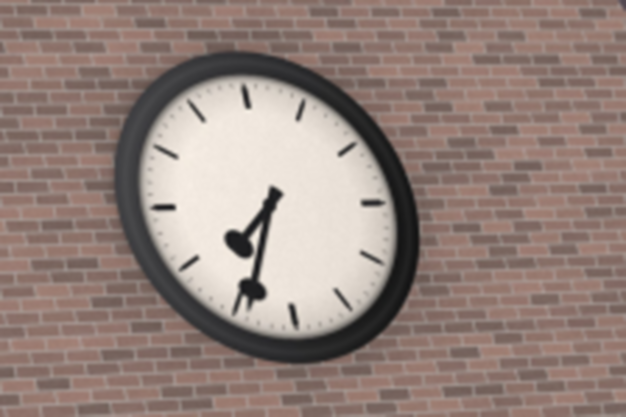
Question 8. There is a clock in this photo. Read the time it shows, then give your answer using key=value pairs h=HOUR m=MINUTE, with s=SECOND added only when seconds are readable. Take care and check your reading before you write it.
h=7 m=34
